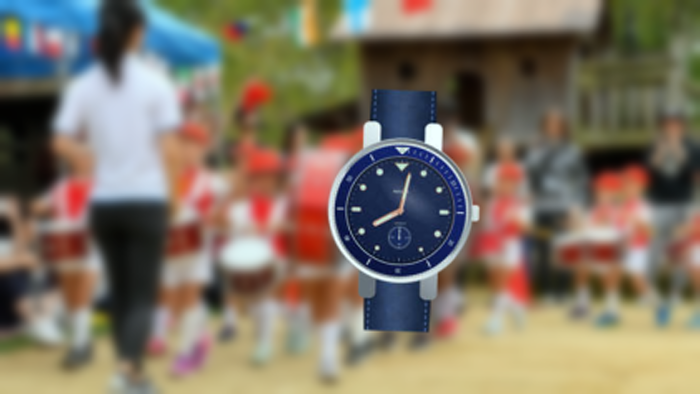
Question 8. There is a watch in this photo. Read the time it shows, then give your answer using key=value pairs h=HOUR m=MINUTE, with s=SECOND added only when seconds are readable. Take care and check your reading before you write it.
h=8 m=2
